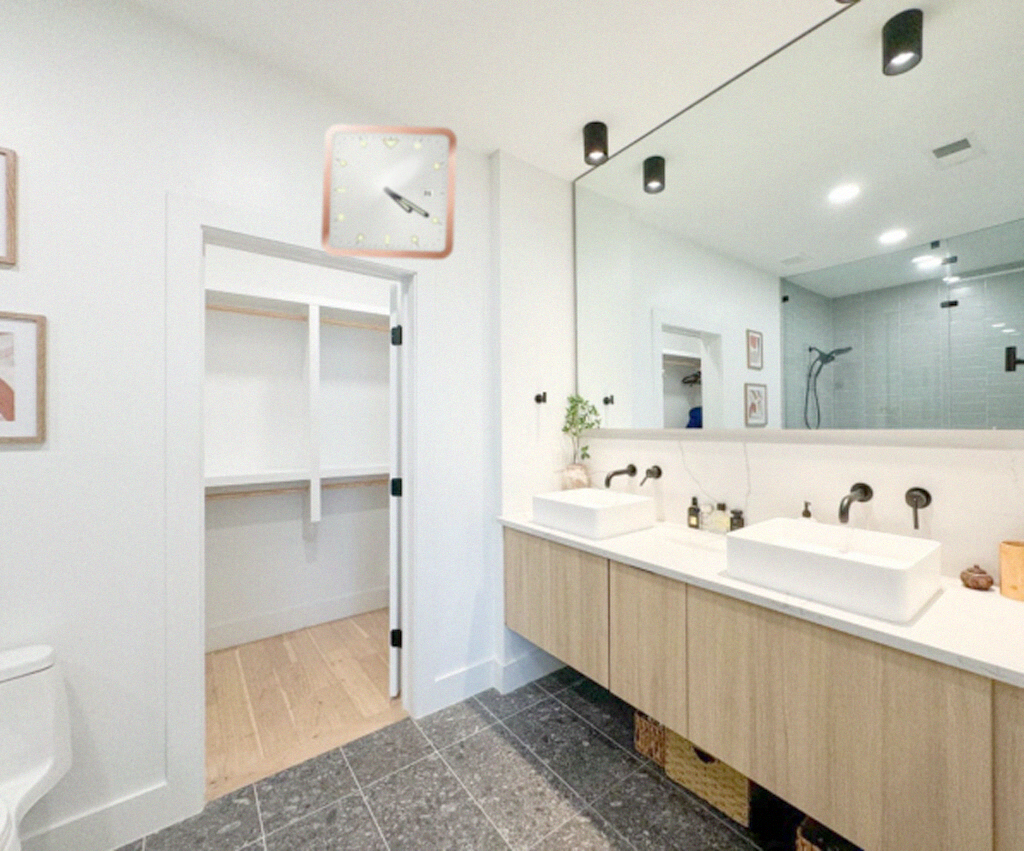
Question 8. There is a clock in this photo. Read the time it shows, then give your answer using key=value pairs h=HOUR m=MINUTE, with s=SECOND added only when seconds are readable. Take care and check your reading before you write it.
h=4 m=20
